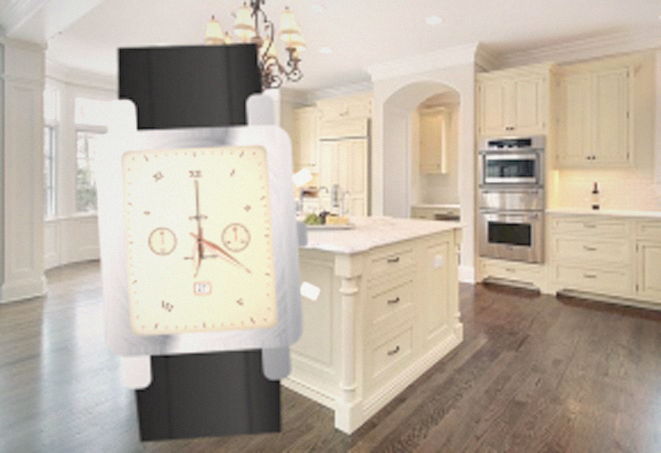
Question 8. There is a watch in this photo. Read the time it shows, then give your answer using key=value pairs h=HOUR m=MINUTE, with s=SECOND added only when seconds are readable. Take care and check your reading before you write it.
h=6 m=21
